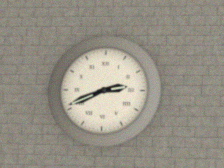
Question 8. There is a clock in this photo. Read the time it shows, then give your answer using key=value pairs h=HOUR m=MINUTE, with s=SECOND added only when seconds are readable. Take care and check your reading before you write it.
h=2 m=41
